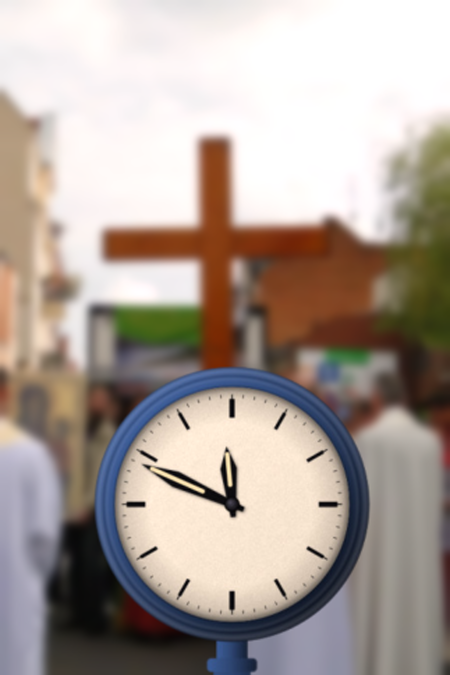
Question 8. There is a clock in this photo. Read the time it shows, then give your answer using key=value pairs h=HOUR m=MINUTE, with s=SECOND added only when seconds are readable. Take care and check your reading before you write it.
h=11 m=49
